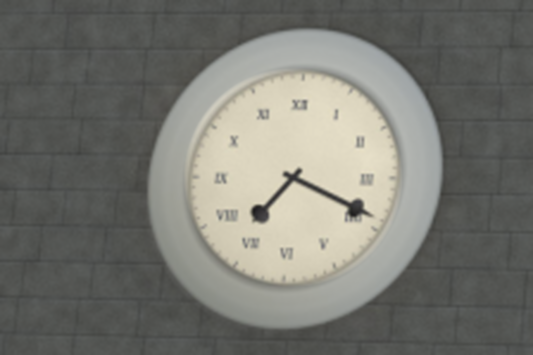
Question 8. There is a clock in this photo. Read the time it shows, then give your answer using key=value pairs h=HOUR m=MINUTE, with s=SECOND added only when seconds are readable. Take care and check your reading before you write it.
h=7 m=19
